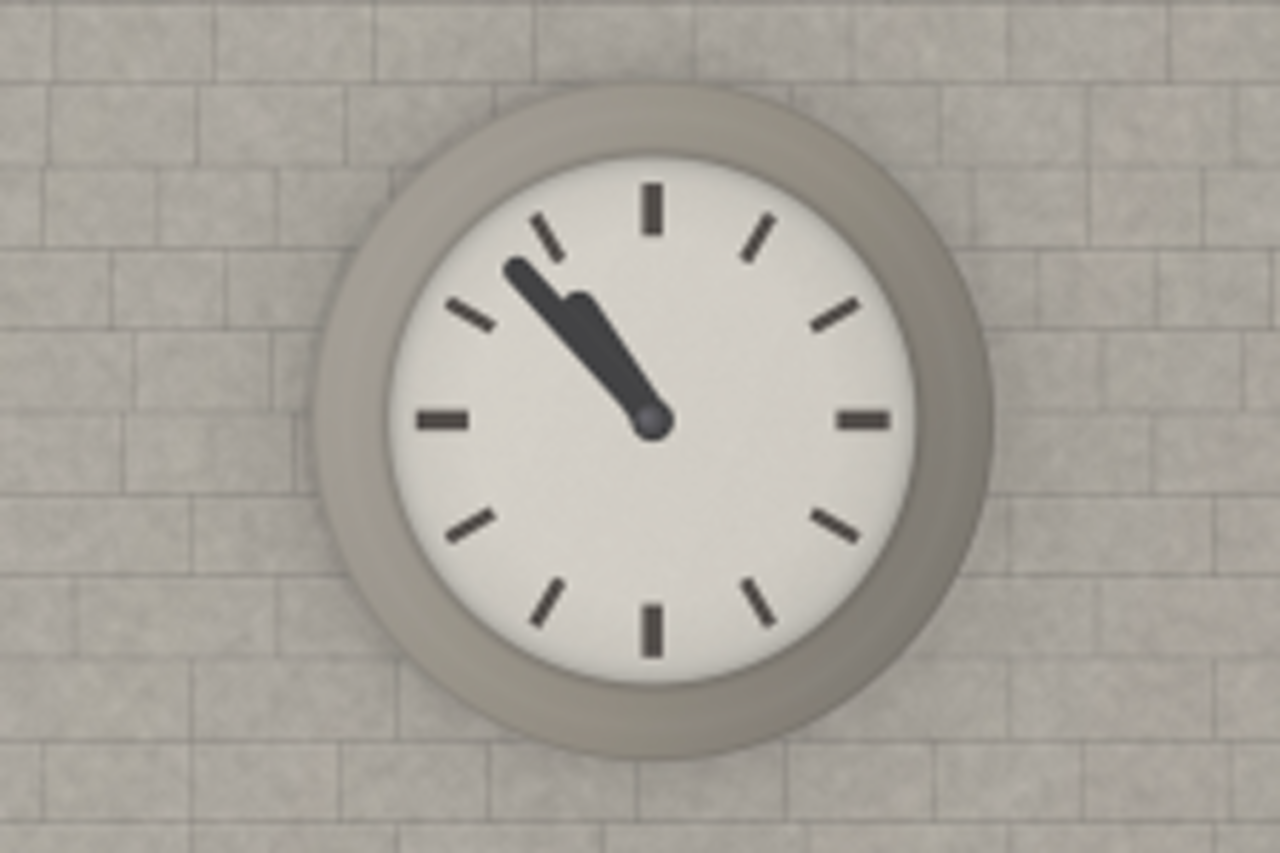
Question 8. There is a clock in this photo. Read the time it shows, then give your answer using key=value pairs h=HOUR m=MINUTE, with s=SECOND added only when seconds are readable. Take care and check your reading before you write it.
h=10 m=53
